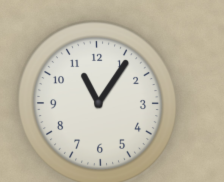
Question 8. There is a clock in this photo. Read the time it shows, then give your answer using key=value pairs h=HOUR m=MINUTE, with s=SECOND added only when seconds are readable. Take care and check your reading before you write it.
h=11 m=6
